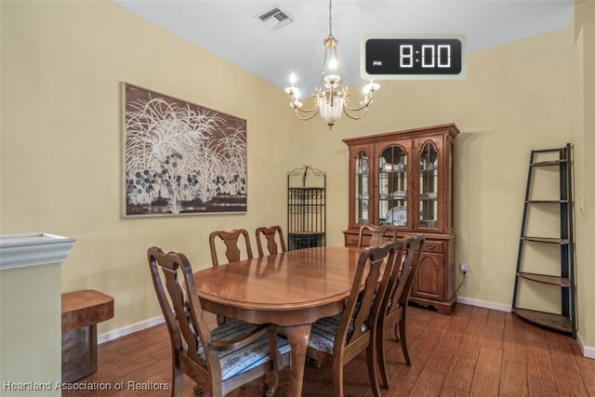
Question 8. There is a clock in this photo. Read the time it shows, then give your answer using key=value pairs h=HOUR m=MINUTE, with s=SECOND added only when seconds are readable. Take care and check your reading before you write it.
h=8 m=0
